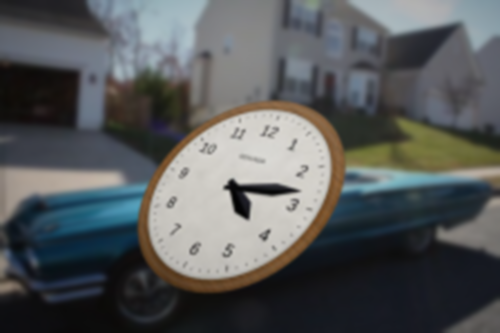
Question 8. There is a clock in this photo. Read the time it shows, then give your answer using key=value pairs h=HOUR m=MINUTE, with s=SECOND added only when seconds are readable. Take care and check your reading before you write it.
h=4 m=13
